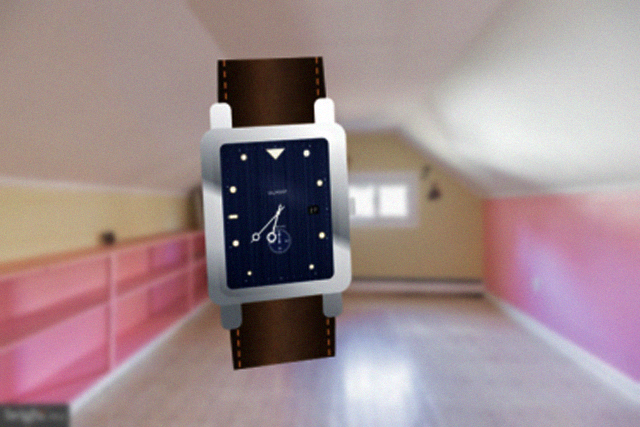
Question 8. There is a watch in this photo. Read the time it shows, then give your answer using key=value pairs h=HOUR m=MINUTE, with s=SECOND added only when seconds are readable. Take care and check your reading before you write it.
h=6 m=38
